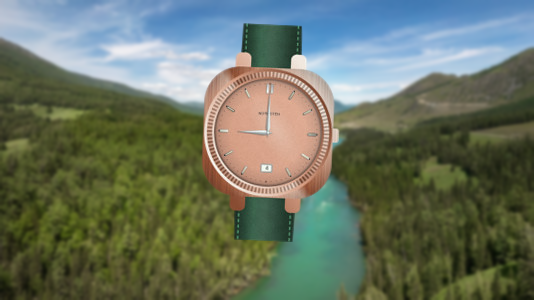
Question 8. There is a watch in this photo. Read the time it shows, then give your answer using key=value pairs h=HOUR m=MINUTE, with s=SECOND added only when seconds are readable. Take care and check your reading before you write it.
h=9 m=0
